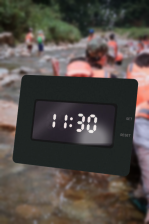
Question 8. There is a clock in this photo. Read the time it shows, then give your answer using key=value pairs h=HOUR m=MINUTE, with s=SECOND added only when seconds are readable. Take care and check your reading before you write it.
h=11 m=30
